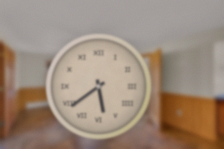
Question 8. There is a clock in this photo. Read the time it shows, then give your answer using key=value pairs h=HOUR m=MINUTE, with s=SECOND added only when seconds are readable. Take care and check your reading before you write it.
h=5 m=39
